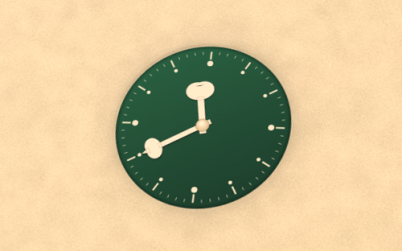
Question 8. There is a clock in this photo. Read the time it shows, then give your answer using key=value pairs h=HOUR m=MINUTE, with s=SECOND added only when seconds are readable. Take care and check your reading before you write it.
h=11 m=40
